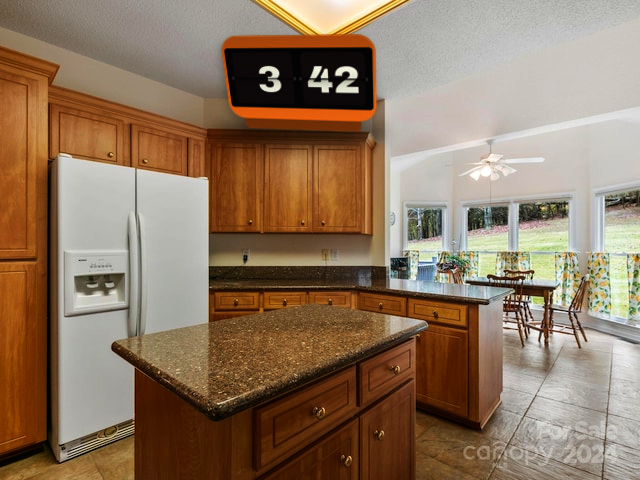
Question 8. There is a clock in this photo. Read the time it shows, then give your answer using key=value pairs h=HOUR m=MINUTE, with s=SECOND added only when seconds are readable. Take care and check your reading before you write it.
h=3 m=42
